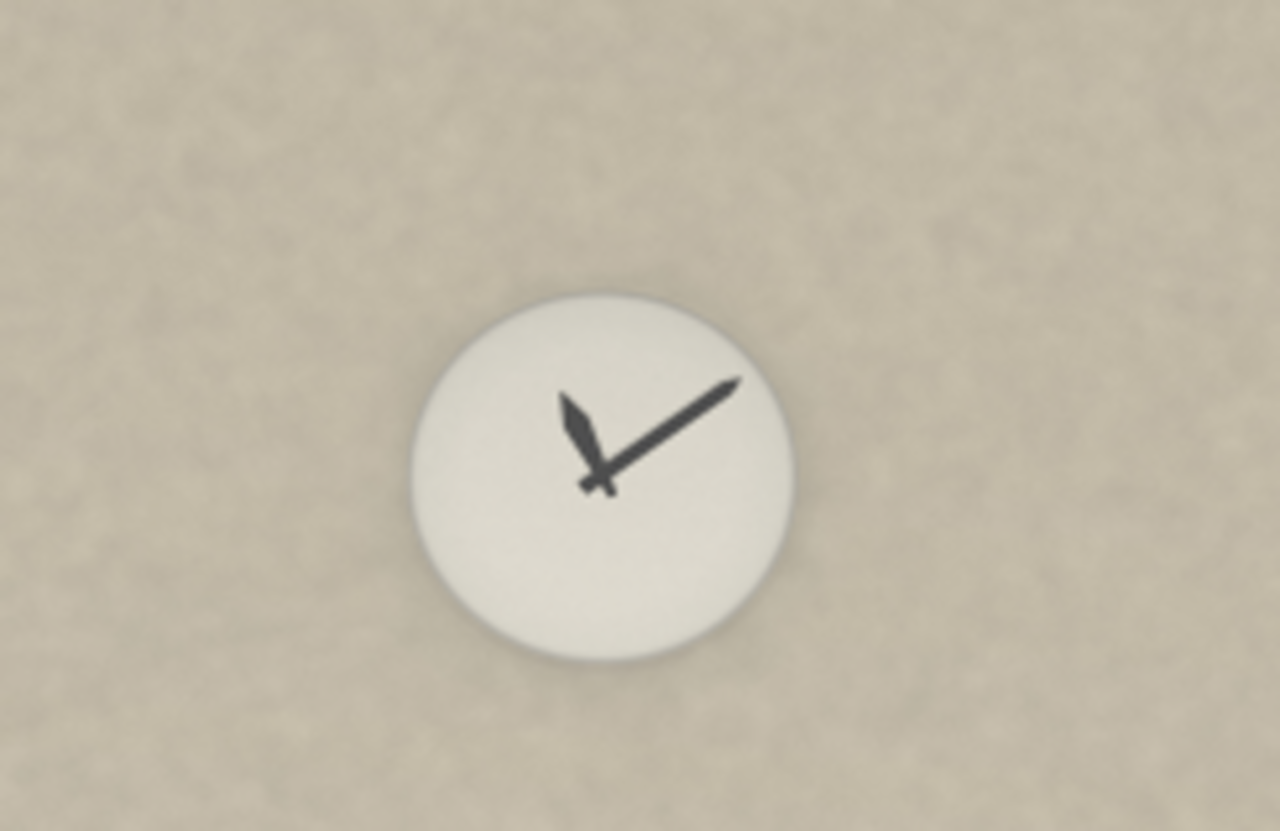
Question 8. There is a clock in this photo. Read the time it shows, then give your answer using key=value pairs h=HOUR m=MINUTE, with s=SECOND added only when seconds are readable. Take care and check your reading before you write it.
h=11 m=9
